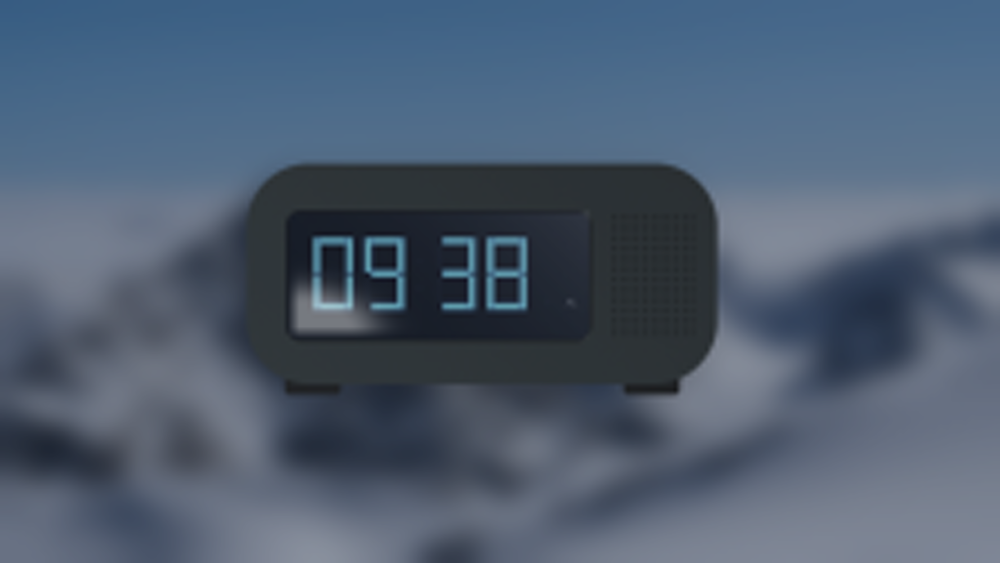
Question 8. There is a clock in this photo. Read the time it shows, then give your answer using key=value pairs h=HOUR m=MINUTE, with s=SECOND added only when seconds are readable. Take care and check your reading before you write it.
h=9 m=38
